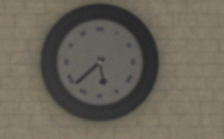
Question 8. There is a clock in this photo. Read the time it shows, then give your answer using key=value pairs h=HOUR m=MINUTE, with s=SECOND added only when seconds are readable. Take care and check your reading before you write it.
h=5 m=38
